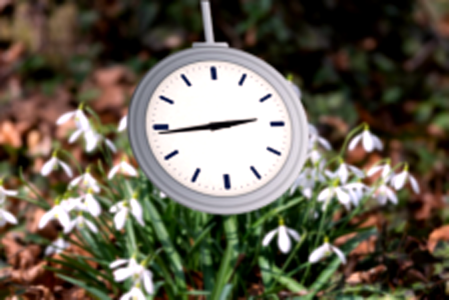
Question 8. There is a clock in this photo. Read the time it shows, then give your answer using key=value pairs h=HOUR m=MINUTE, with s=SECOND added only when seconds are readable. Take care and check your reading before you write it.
h=2 m=44
